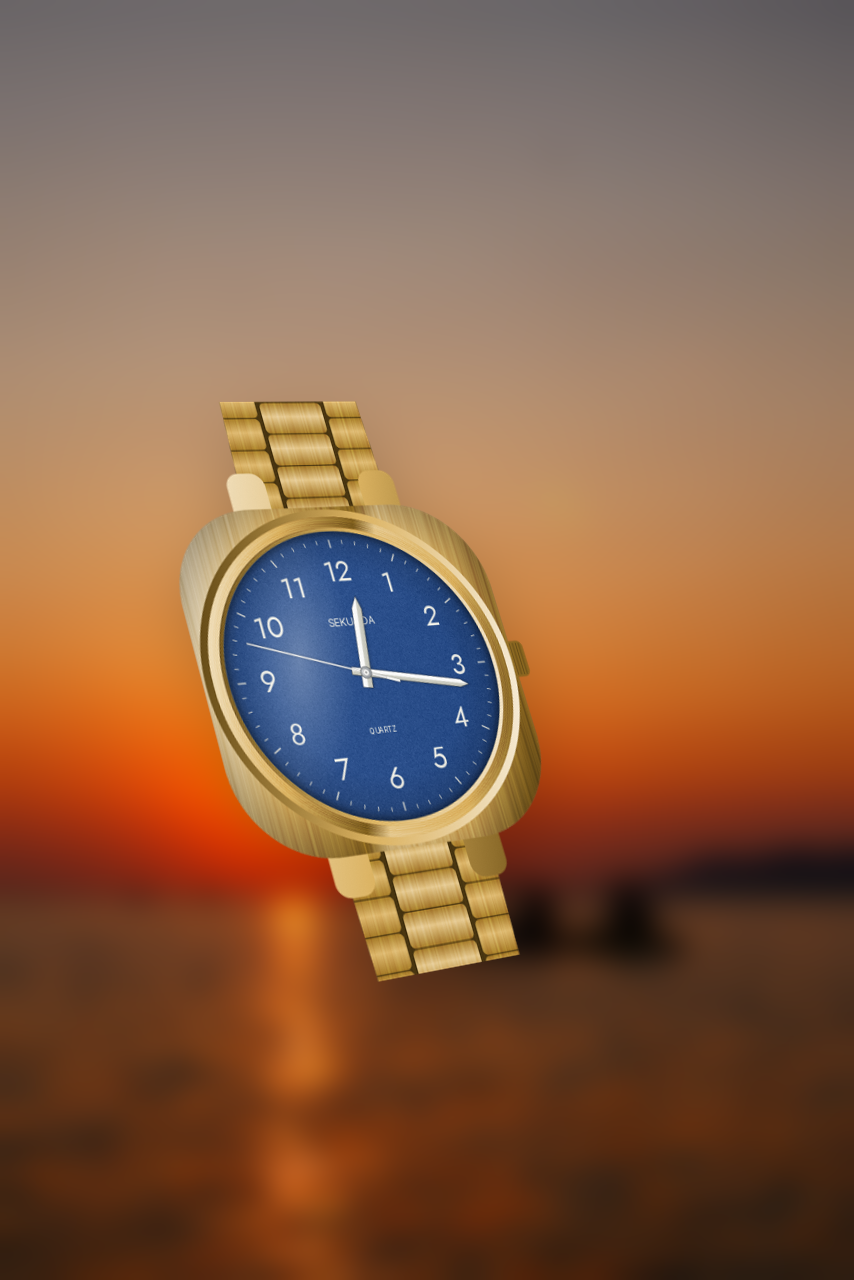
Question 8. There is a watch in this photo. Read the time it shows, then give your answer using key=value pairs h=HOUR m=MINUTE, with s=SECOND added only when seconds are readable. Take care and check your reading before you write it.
h=12 m=16 s=48
